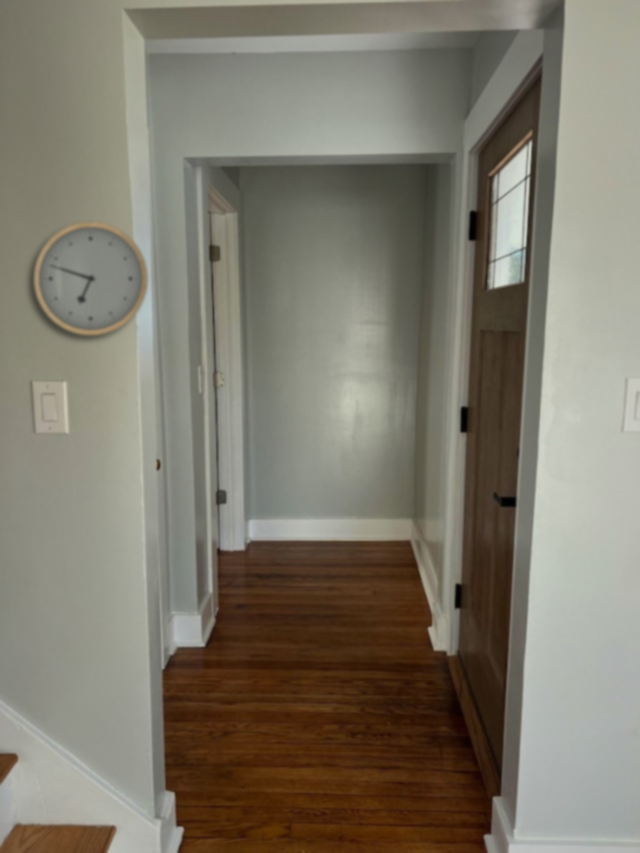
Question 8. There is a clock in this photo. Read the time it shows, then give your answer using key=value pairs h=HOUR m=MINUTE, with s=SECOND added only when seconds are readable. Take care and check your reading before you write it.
h=6 m=48
